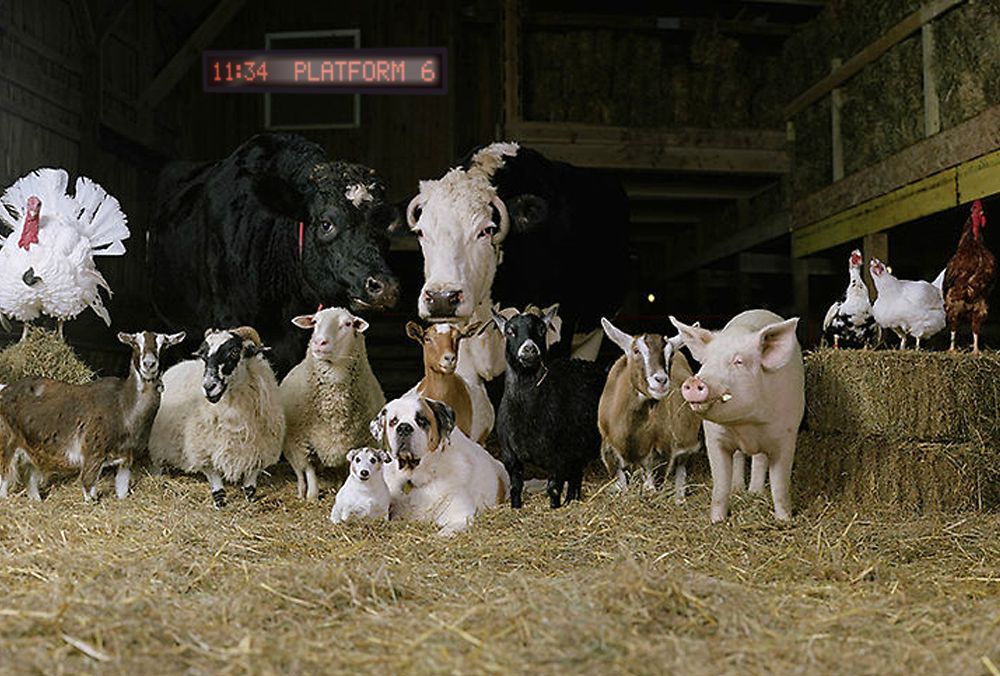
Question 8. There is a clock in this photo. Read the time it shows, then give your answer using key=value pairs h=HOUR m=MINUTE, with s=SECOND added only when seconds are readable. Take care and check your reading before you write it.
h=11 m=34
